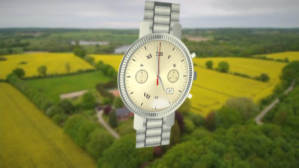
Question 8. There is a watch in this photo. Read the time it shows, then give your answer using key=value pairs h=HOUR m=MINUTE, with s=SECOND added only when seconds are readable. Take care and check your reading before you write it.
h=4 m=59
